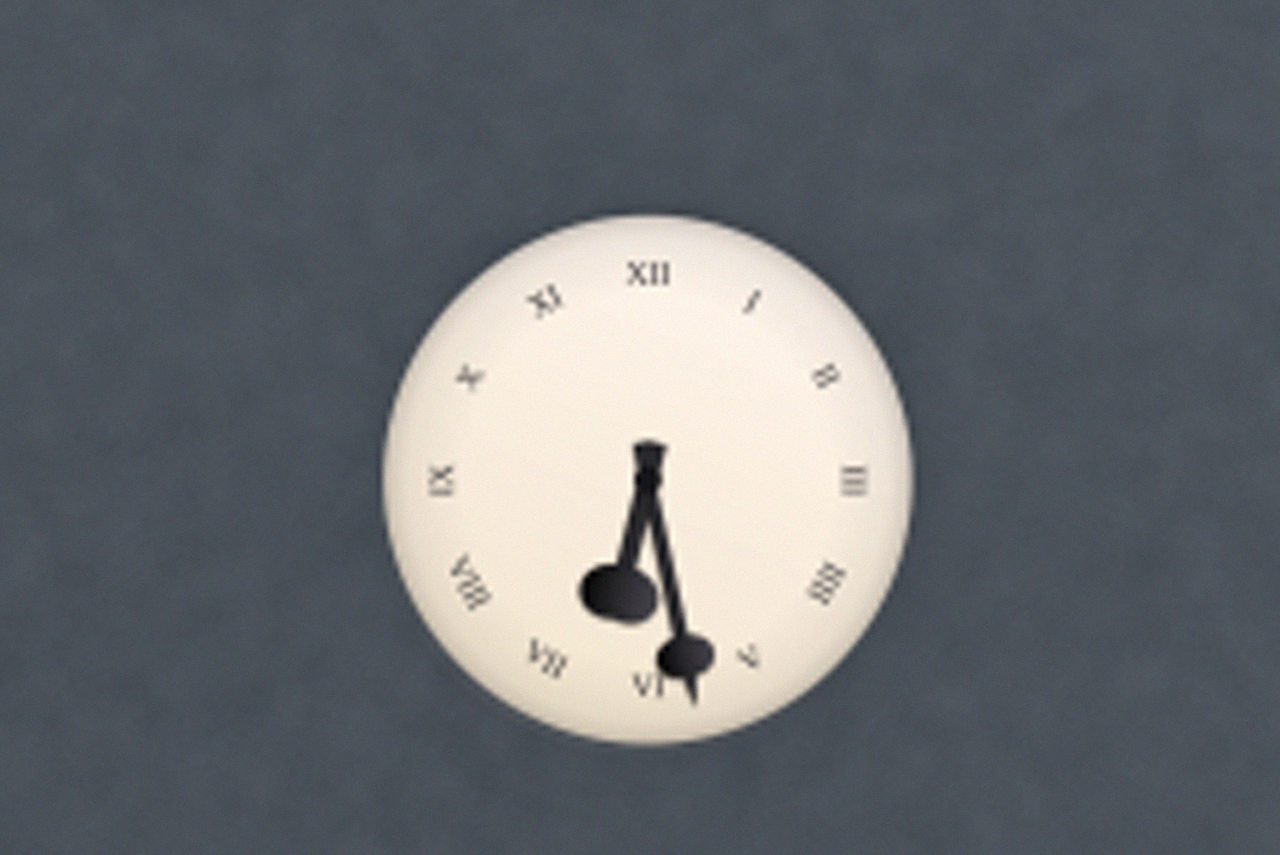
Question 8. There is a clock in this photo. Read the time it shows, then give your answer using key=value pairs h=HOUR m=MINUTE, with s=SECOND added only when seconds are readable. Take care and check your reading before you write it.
h=6 m=28
